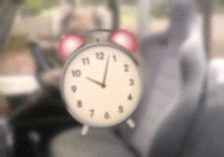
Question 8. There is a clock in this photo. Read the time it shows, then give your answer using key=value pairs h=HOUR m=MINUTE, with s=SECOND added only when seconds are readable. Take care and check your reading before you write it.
h=10 m=3
